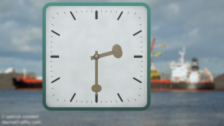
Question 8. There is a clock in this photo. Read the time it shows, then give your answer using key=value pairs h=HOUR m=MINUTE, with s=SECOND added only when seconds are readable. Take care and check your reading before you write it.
h=2 m=30
